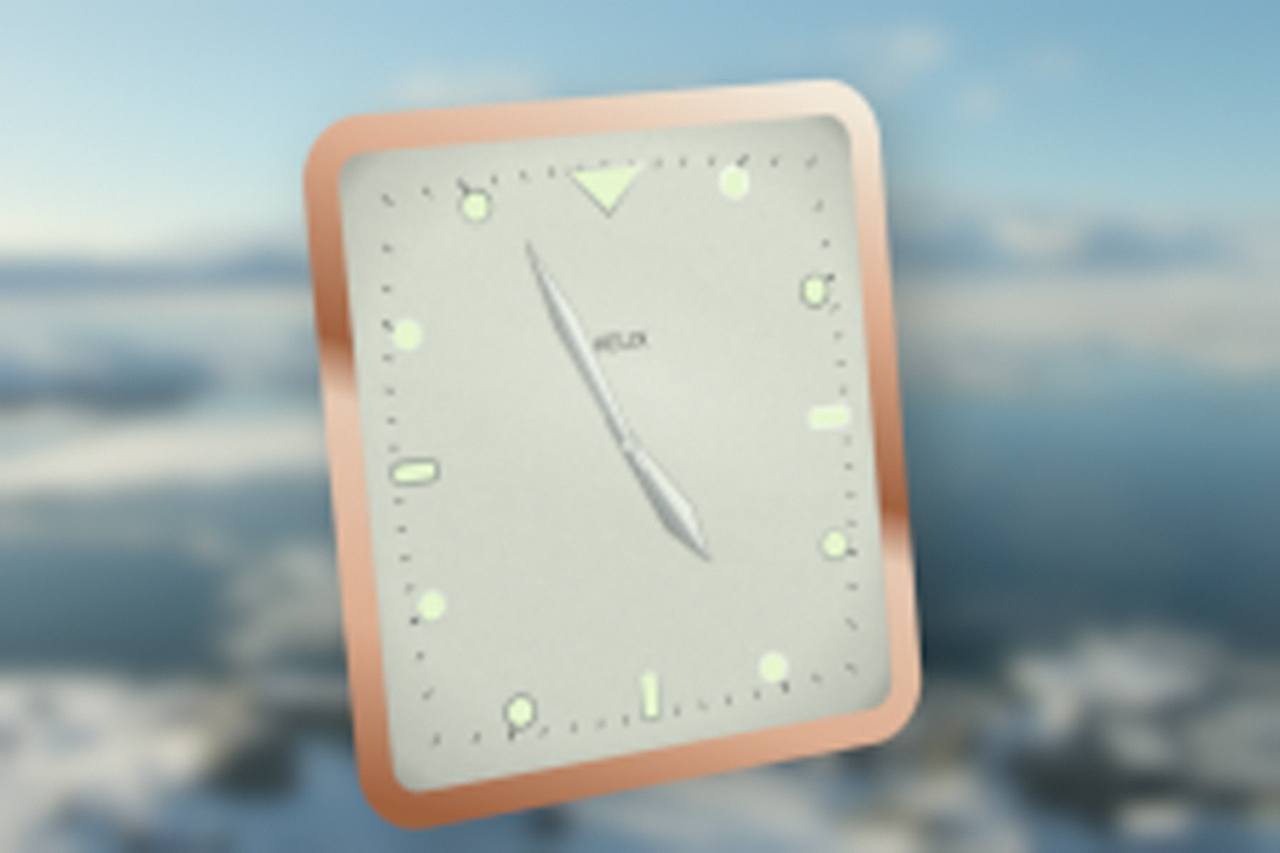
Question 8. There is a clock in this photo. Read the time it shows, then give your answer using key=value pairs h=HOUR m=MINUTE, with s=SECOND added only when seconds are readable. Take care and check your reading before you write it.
h=4 m=56
